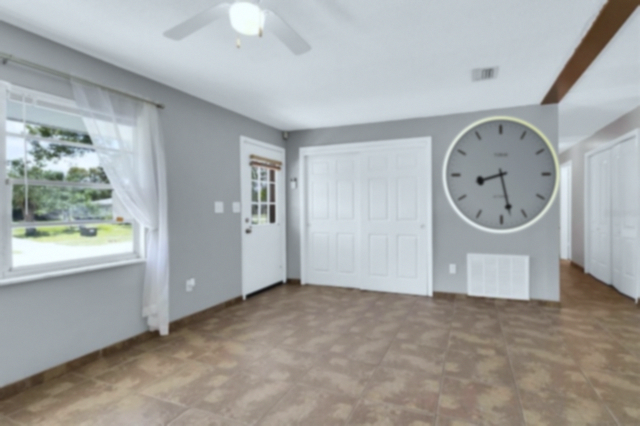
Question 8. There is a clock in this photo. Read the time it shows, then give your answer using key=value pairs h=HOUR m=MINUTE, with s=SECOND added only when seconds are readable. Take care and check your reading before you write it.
h=8 m=28
